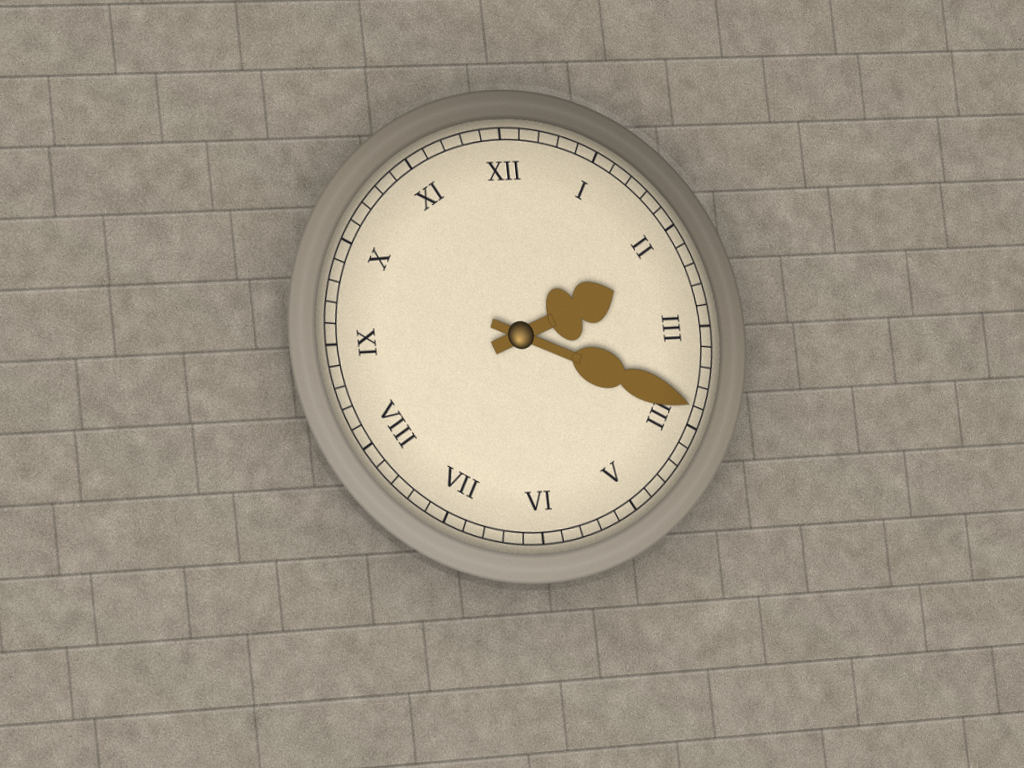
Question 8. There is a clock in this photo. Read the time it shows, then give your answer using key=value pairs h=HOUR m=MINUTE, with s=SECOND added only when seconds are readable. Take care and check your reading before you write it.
h=2 m=19
